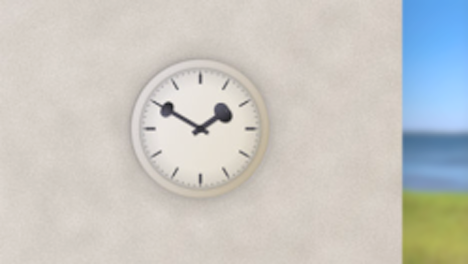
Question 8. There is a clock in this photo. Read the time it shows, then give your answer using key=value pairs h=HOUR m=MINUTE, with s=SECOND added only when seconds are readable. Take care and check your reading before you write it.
h=1 m=50
